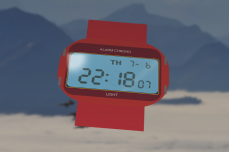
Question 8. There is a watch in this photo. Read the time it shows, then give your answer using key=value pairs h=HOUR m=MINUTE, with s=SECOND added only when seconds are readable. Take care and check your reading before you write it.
h=22 m=18 s=7
